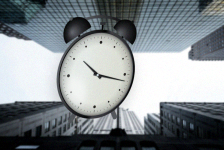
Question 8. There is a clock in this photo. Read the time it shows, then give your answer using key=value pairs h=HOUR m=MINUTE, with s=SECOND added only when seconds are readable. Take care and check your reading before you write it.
h=10 m=17
